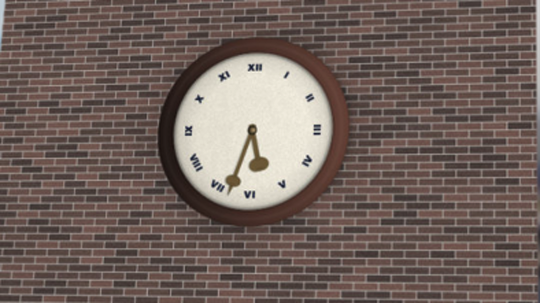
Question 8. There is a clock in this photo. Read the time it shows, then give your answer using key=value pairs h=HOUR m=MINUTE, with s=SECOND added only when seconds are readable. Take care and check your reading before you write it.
h=5 m=33
